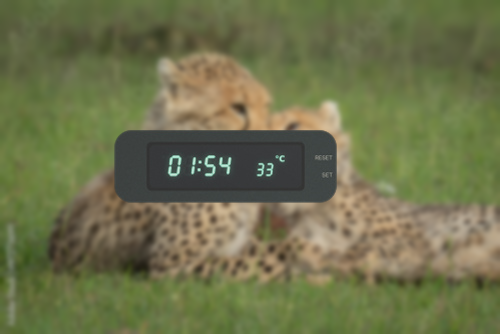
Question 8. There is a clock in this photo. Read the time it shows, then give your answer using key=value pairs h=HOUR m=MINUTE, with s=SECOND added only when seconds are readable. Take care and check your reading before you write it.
h=1 m=54
